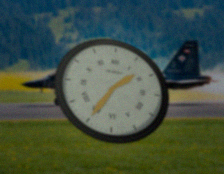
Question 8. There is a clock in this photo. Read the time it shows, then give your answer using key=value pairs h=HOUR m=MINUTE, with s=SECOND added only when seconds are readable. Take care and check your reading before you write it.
h=1 m=35
